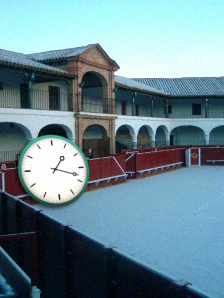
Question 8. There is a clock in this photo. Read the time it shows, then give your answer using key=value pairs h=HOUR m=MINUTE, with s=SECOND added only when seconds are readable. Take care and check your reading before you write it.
h=1 m=18
